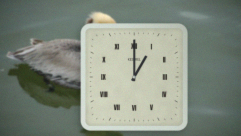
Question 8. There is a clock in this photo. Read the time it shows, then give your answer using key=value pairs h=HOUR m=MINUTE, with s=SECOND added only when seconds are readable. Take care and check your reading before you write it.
h=1 m=0
